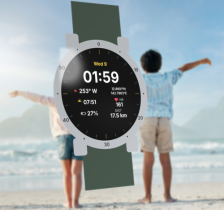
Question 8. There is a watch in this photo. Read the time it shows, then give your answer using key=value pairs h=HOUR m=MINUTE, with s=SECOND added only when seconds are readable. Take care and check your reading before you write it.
h=1 m=59
